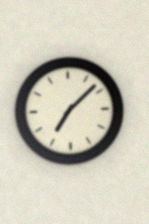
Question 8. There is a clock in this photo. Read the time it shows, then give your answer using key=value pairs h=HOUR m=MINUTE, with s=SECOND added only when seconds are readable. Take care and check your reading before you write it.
h=7 m=8
